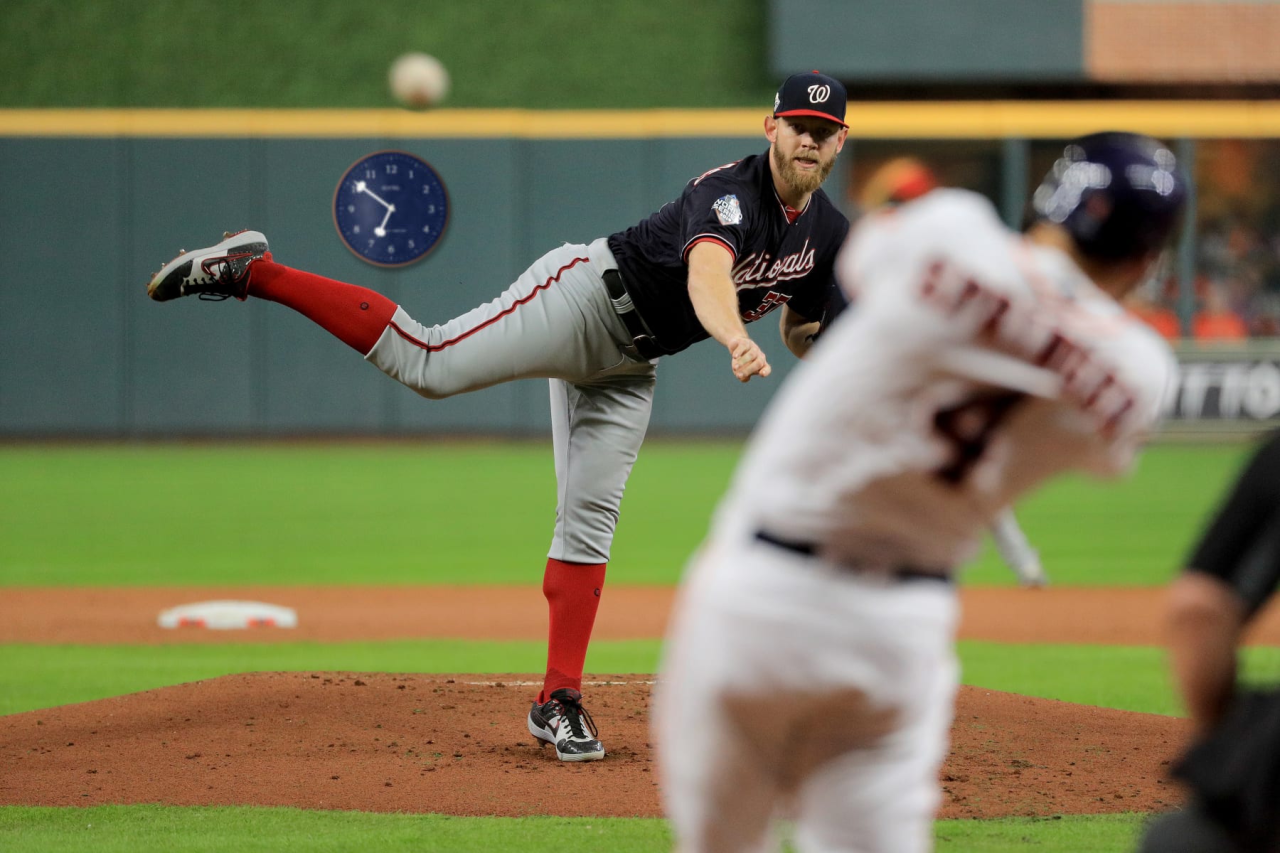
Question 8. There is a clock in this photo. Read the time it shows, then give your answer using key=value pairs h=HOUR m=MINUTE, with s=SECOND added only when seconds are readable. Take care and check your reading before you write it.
h=6 m=51
